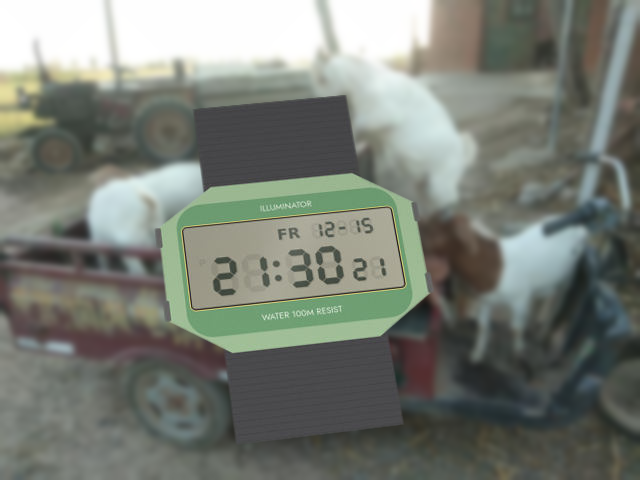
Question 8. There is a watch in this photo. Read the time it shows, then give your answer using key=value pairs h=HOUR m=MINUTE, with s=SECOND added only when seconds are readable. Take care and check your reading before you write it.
h=21 m=30 s=21
